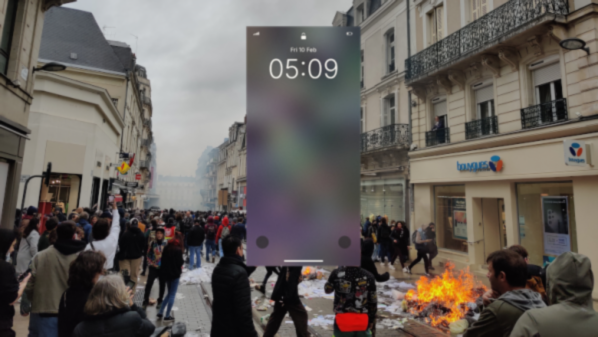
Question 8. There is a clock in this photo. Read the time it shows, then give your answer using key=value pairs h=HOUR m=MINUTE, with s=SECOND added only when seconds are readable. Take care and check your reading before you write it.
h=5 m=9
